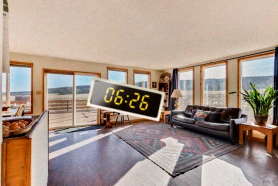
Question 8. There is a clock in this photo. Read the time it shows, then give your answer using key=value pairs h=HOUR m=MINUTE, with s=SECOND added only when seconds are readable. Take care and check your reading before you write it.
h=6 m=26
